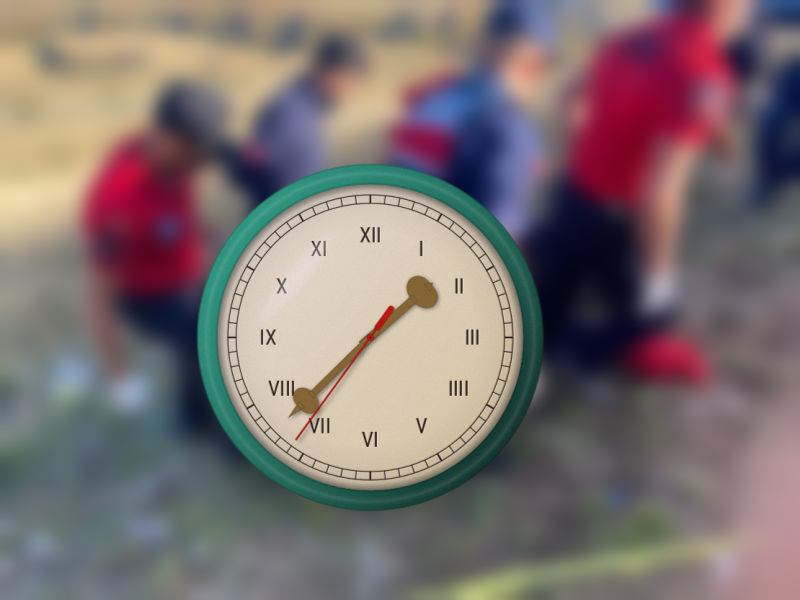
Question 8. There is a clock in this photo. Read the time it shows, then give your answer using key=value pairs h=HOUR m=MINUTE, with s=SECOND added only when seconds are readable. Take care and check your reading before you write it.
h=1 m=37 s=36
